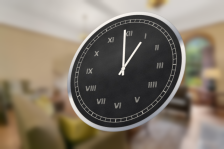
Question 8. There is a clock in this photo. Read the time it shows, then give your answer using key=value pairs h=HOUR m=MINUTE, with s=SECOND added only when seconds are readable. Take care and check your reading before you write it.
h=12 m=59
